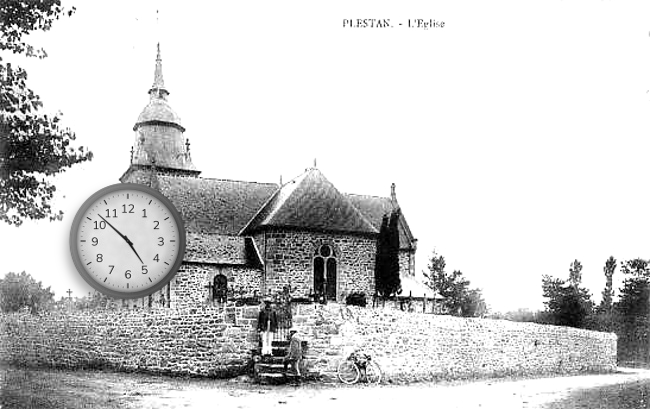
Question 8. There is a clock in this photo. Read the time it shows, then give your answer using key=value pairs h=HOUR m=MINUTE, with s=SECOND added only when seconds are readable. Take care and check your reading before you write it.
h=4 m=52
